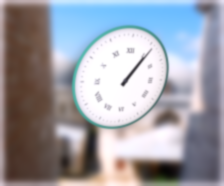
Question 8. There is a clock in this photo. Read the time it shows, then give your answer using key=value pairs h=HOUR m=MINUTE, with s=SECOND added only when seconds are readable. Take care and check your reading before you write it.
h=1 m=6
